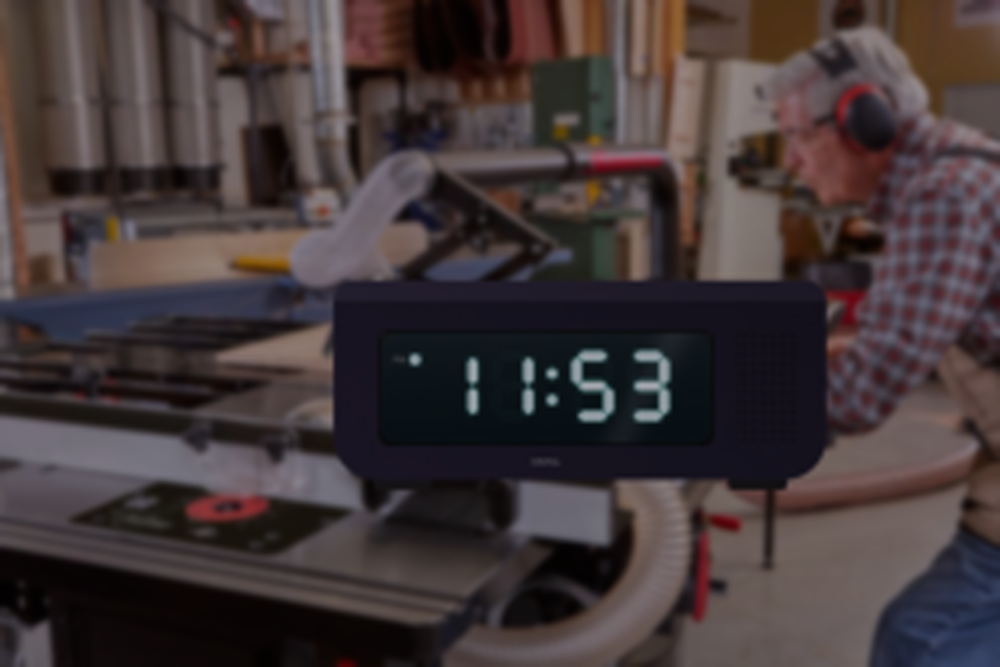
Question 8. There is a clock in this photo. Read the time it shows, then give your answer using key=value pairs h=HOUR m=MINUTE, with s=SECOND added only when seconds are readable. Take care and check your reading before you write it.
h=11 m=53
